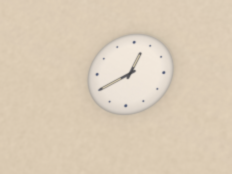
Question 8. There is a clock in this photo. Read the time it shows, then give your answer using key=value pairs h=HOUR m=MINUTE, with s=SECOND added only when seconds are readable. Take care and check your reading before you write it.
h=12 m=40
